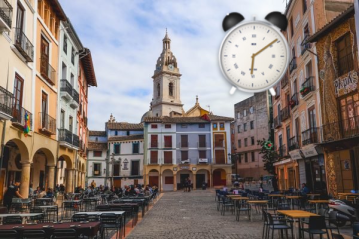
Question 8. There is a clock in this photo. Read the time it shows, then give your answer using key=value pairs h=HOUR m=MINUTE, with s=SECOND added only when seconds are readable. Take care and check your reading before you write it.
h=6 m=9
